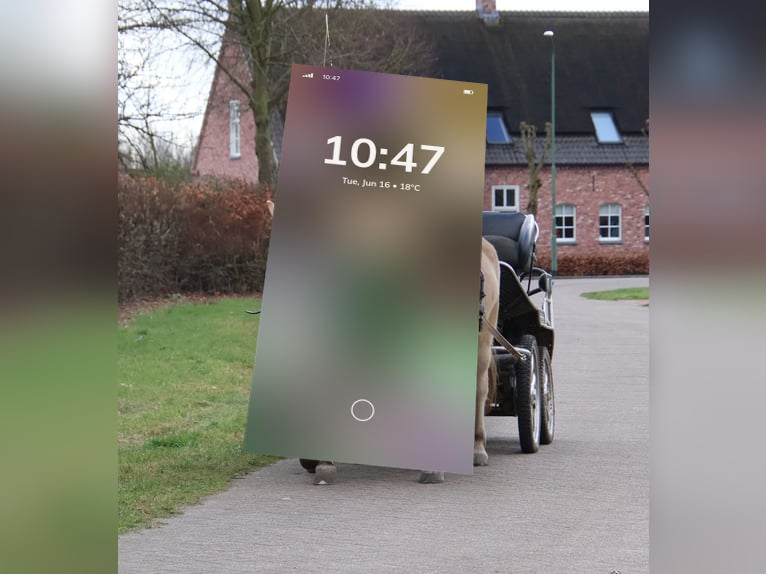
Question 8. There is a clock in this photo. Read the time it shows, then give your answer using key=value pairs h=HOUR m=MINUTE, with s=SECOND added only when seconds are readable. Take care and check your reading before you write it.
h=10 m=47
